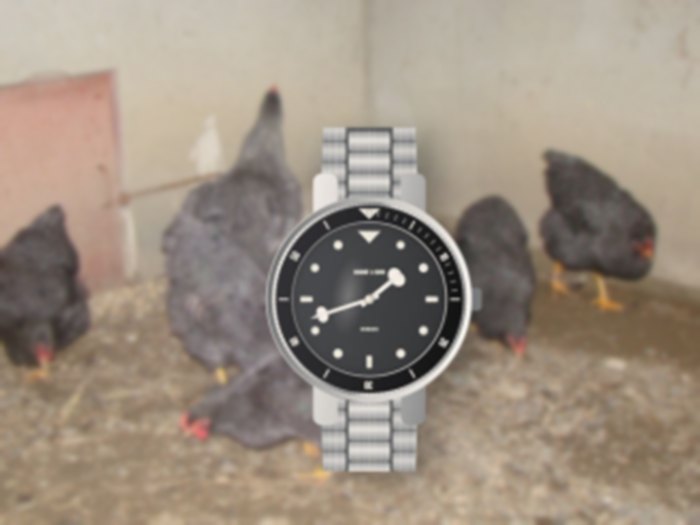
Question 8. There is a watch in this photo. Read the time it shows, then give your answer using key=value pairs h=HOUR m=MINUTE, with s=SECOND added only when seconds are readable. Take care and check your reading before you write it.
h=1 m=42
